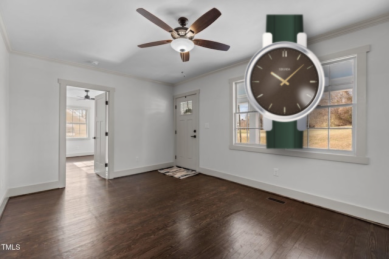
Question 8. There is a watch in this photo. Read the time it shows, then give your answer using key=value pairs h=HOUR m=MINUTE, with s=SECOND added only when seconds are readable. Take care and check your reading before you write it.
h=10 m=8
